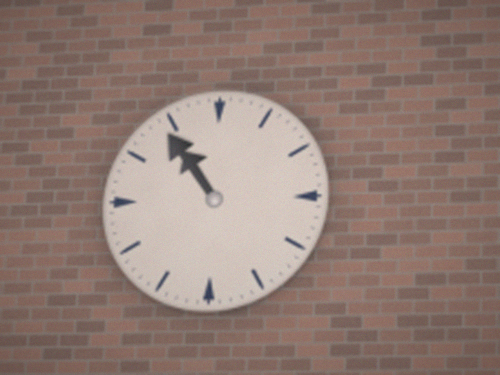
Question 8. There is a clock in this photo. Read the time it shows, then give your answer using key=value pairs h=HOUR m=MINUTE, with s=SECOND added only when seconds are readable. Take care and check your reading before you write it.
h=10 m=54
